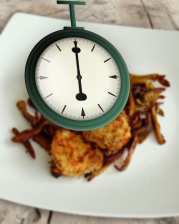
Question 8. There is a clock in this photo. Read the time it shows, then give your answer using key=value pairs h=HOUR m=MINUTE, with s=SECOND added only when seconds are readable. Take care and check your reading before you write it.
h=6 m=0
